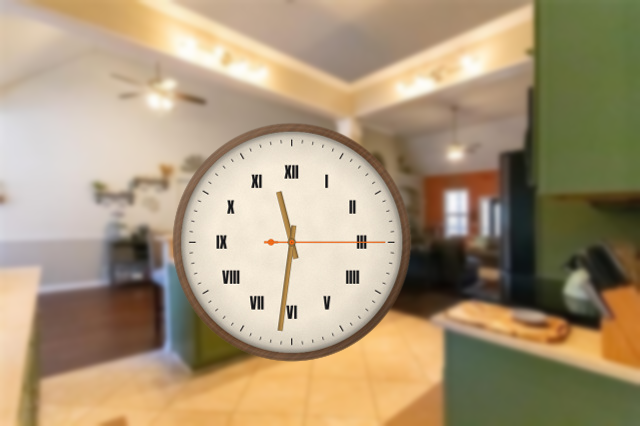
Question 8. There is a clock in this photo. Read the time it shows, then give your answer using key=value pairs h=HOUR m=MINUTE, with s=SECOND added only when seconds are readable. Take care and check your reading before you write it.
h=11 m=31 s=15
